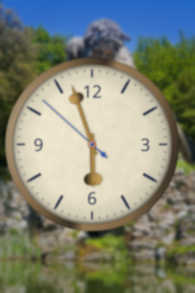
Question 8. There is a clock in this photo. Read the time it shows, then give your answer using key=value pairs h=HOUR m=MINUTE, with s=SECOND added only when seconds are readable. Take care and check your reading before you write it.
h=5 m=56 s=52
